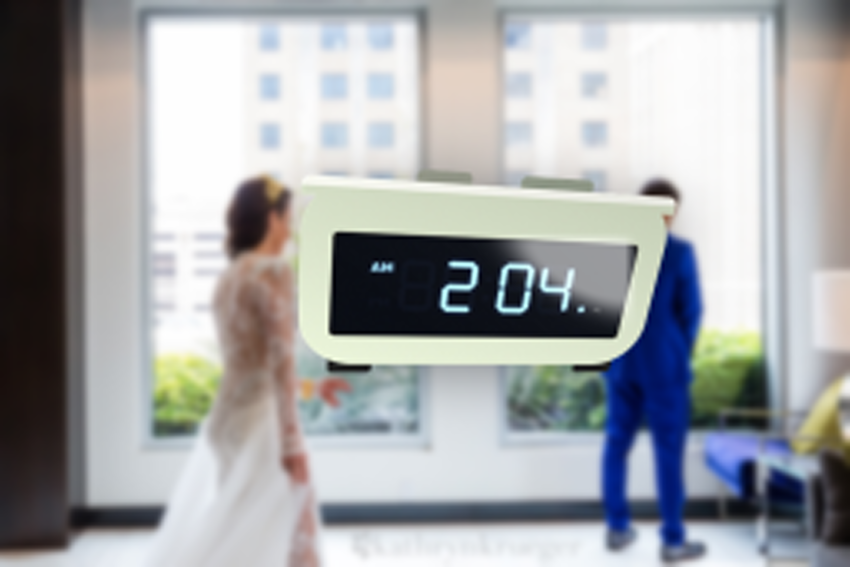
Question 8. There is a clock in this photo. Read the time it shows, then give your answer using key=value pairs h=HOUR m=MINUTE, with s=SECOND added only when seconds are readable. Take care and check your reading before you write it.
h=2 m=4
